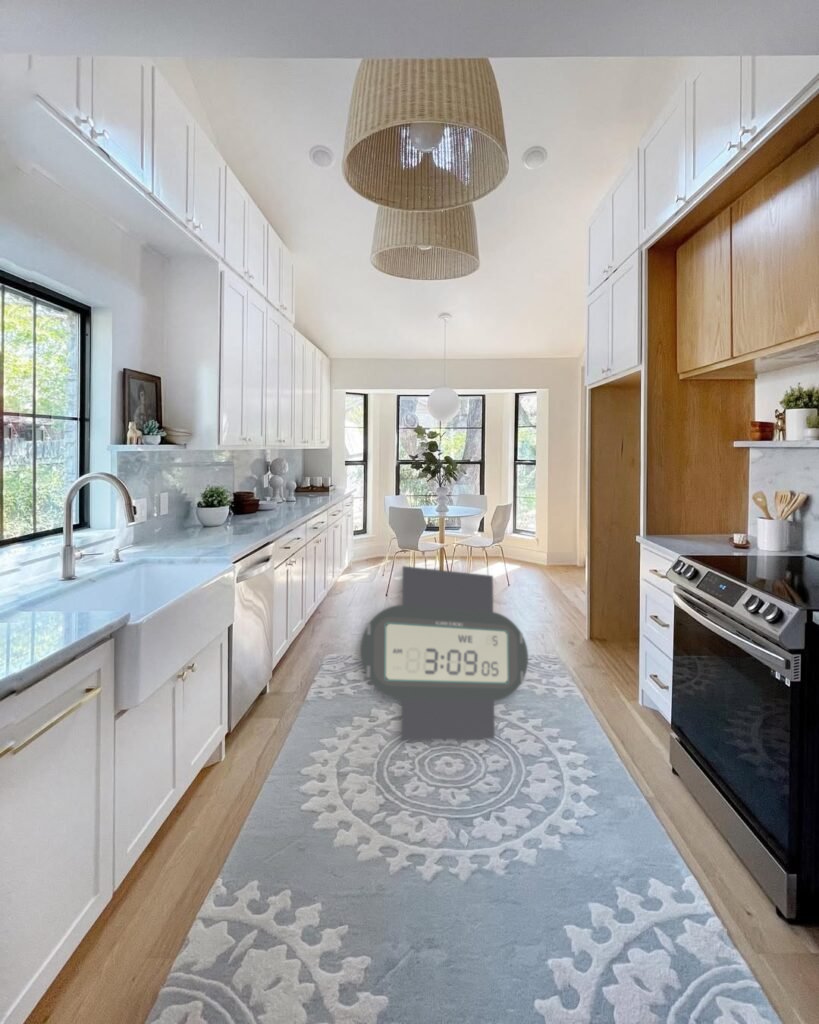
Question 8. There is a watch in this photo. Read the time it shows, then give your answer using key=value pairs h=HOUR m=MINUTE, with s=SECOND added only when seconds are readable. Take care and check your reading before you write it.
h=3 m=9 s=5
